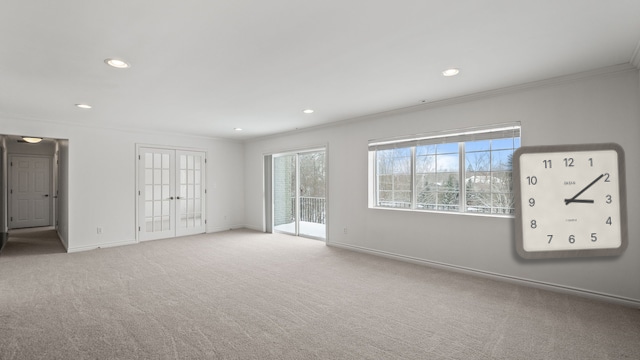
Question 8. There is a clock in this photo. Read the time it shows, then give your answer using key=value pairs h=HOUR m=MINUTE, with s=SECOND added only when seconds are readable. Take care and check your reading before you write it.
h=3 m=9
